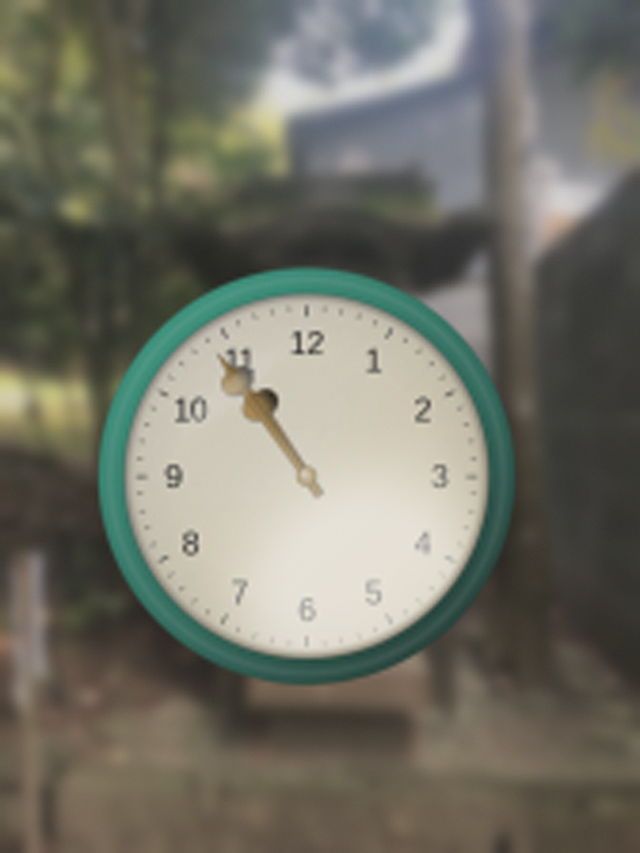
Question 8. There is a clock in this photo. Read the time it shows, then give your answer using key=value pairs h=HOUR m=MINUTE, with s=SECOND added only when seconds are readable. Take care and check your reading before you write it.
h=10 m=54
